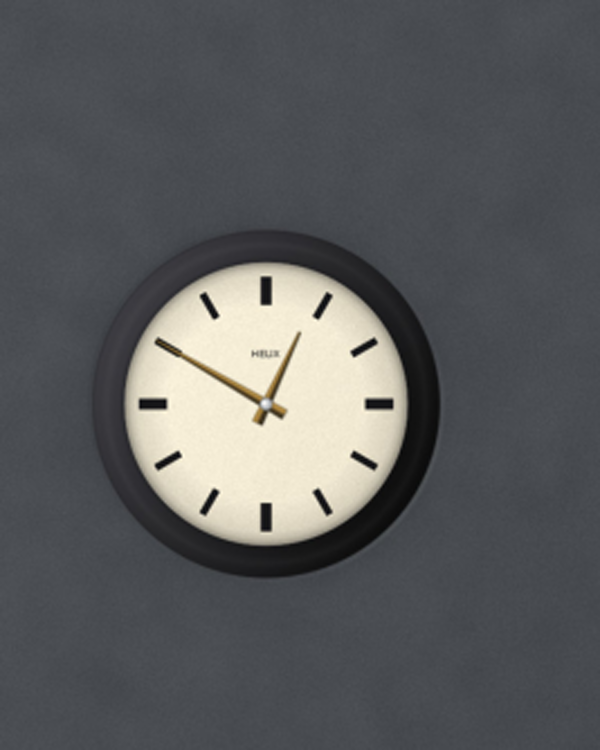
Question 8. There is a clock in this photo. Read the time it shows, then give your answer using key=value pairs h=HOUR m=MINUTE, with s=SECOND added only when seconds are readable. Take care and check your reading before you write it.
h=12 m=50
